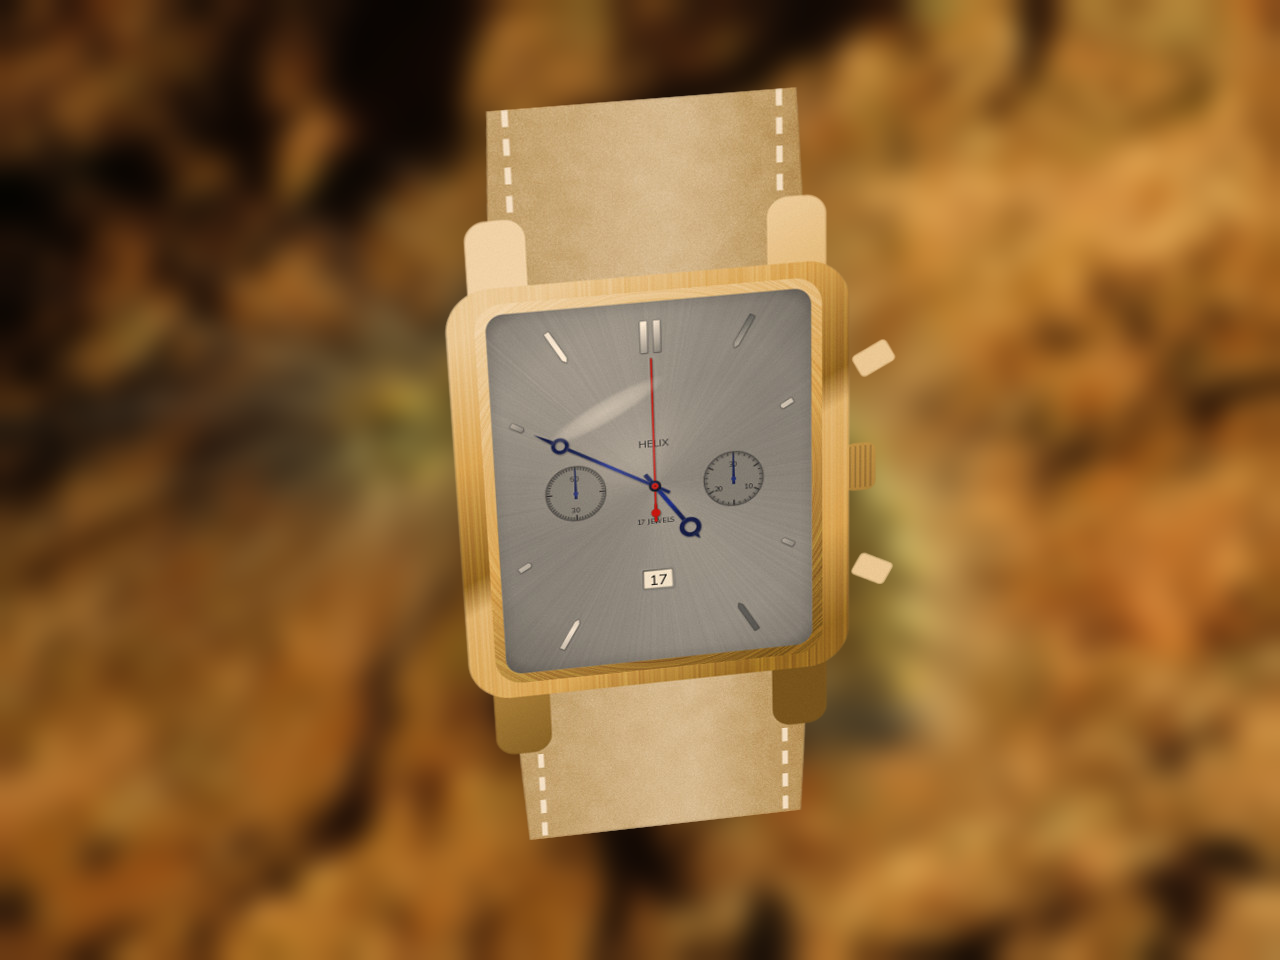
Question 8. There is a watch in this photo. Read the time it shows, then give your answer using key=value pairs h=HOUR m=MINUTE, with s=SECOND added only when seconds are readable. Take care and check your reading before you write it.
h=4 m=50
